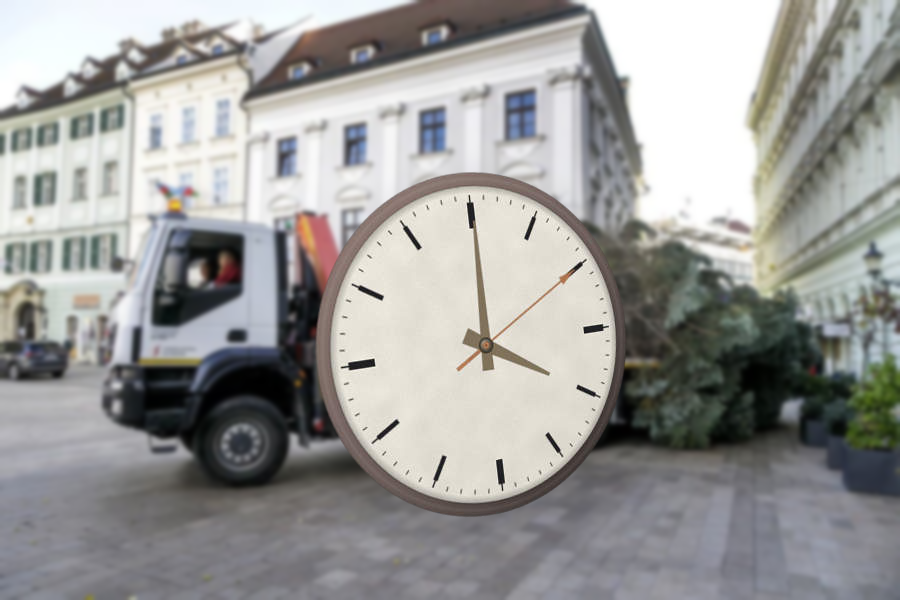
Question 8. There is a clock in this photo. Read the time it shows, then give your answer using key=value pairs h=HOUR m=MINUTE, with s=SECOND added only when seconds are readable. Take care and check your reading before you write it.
h=4 m=0 s=10
